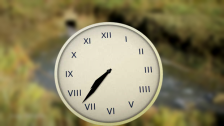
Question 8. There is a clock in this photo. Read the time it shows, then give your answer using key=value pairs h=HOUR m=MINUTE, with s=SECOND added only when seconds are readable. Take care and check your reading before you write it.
h=7 m=37
